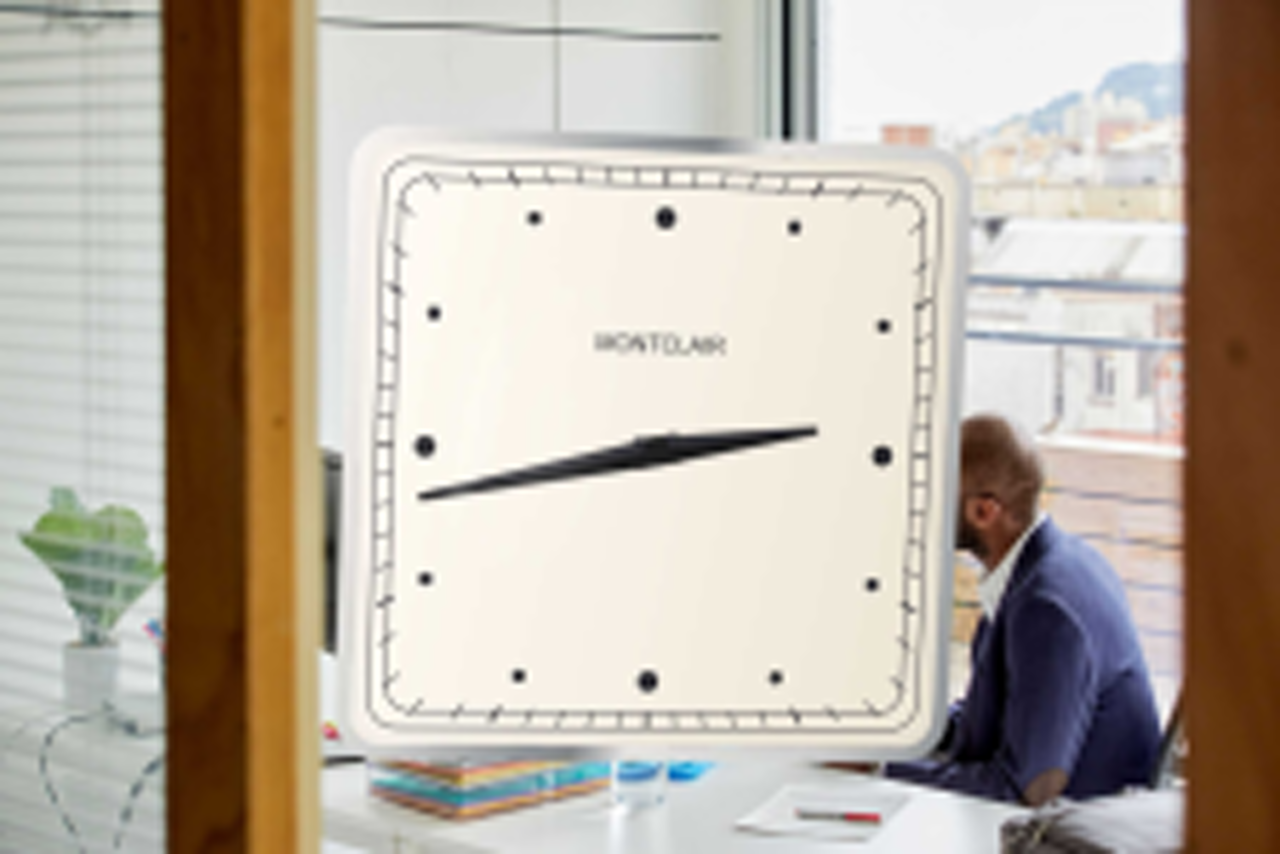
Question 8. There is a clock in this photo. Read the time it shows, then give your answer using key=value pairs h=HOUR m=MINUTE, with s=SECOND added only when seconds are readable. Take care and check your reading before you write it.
h=2 m=43
